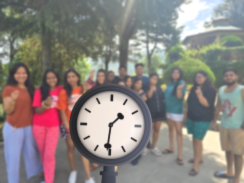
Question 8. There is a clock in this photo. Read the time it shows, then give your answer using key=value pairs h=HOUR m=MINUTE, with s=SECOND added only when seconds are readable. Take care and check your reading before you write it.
h=1 m=31
